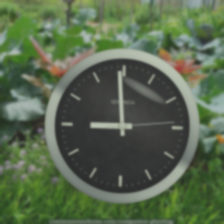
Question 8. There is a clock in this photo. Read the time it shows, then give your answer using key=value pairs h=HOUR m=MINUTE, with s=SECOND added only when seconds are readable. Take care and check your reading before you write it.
h=8 m=59 s=14
